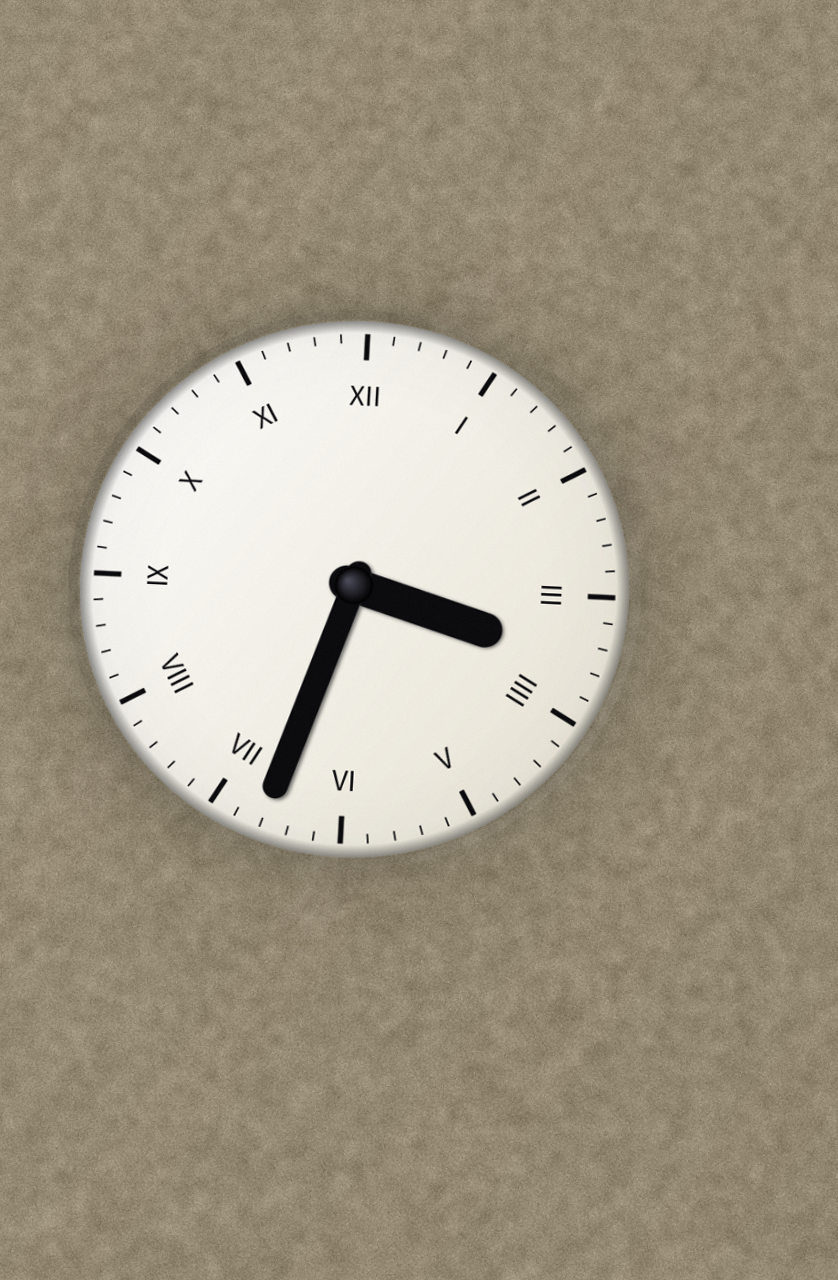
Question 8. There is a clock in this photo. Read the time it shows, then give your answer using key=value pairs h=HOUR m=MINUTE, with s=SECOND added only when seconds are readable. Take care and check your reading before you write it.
h=3 m=33
